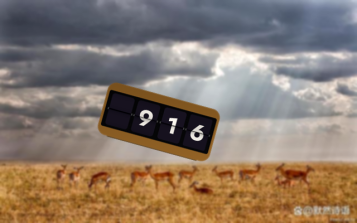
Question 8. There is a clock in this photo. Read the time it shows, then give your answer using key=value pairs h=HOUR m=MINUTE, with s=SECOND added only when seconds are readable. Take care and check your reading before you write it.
h=9 m=16
